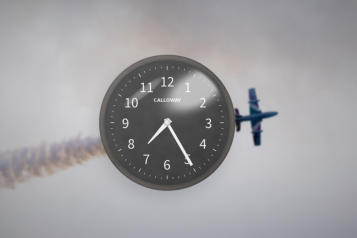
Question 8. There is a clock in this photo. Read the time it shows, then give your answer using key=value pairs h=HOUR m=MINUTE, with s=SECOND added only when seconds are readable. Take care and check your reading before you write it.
h=7 m=25
